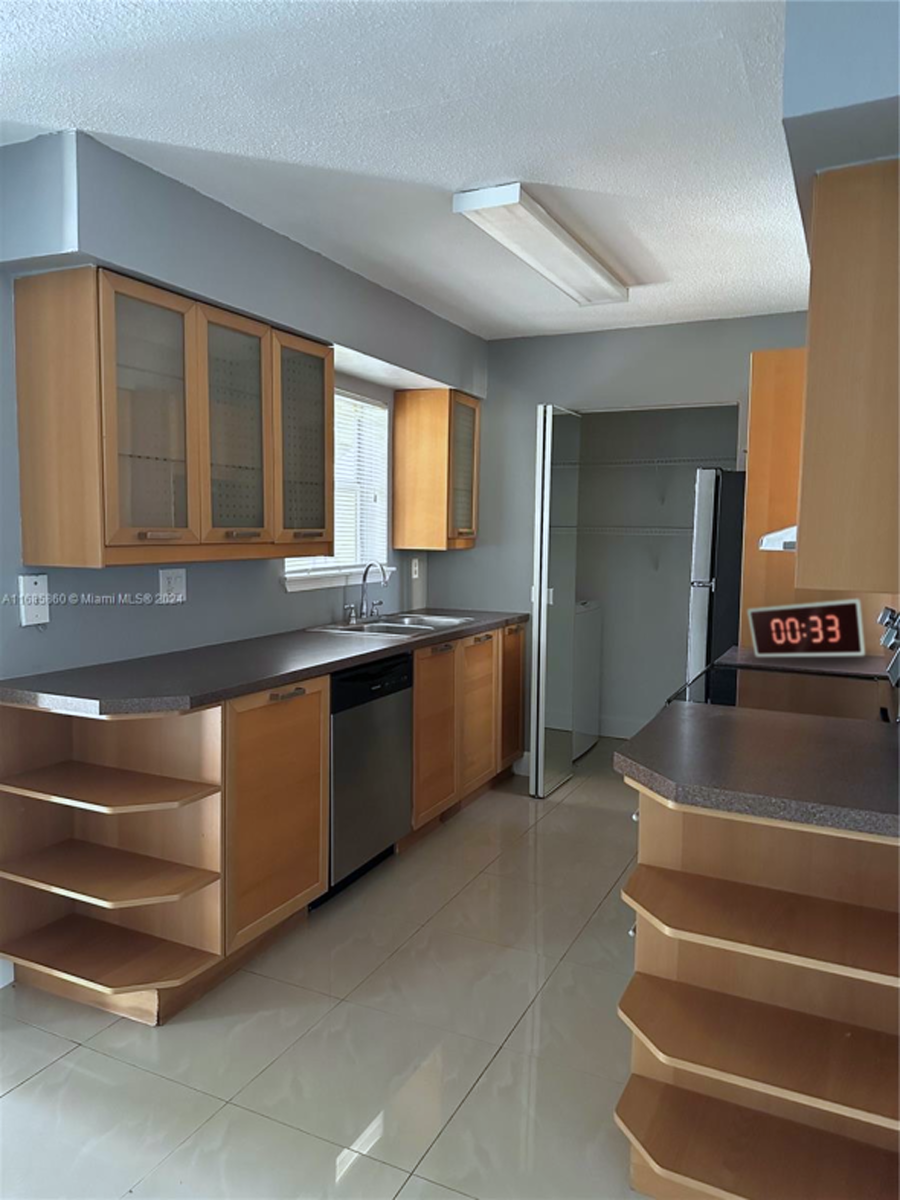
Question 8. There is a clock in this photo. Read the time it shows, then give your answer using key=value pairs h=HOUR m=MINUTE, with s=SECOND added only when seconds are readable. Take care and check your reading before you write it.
h=0 m=33
